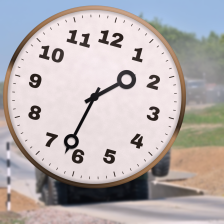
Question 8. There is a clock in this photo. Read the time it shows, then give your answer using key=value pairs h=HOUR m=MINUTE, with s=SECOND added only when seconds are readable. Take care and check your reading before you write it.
h=1 m=32
